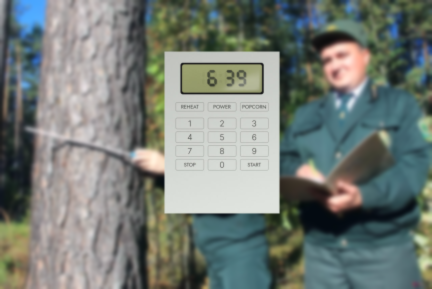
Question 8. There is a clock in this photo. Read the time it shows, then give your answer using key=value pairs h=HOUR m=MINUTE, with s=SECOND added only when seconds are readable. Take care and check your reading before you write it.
h=6 m=39
